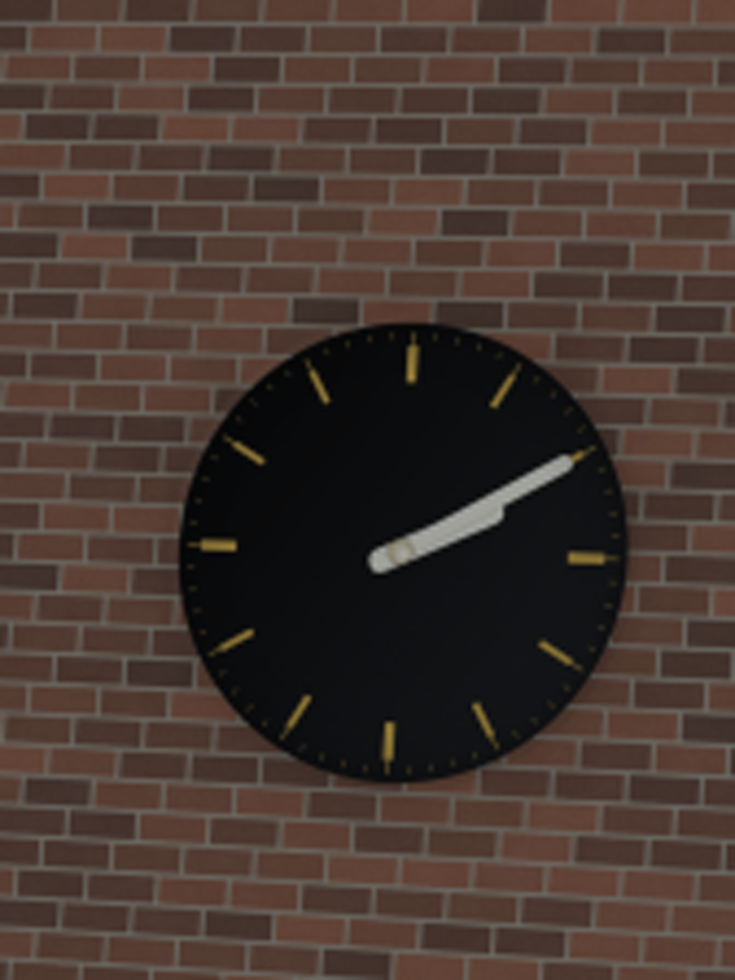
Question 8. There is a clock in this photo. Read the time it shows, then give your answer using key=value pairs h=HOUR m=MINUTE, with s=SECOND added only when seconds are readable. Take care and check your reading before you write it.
h=2 m=10
